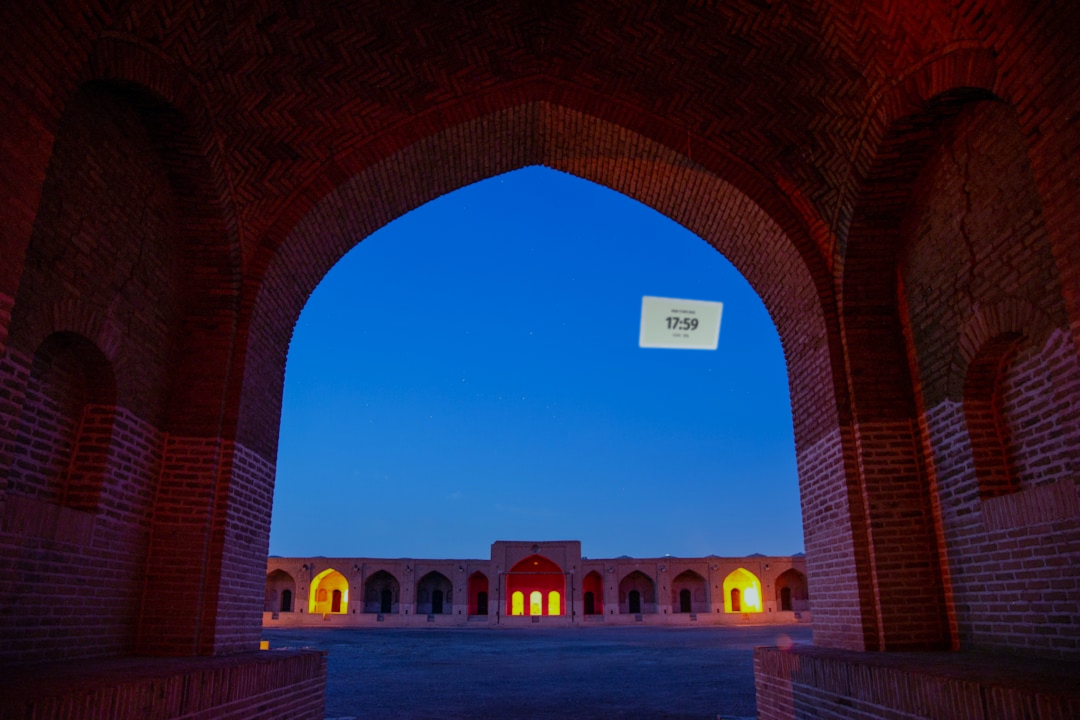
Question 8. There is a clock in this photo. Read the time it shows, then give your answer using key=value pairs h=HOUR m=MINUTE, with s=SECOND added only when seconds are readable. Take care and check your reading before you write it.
h=17 m=59
